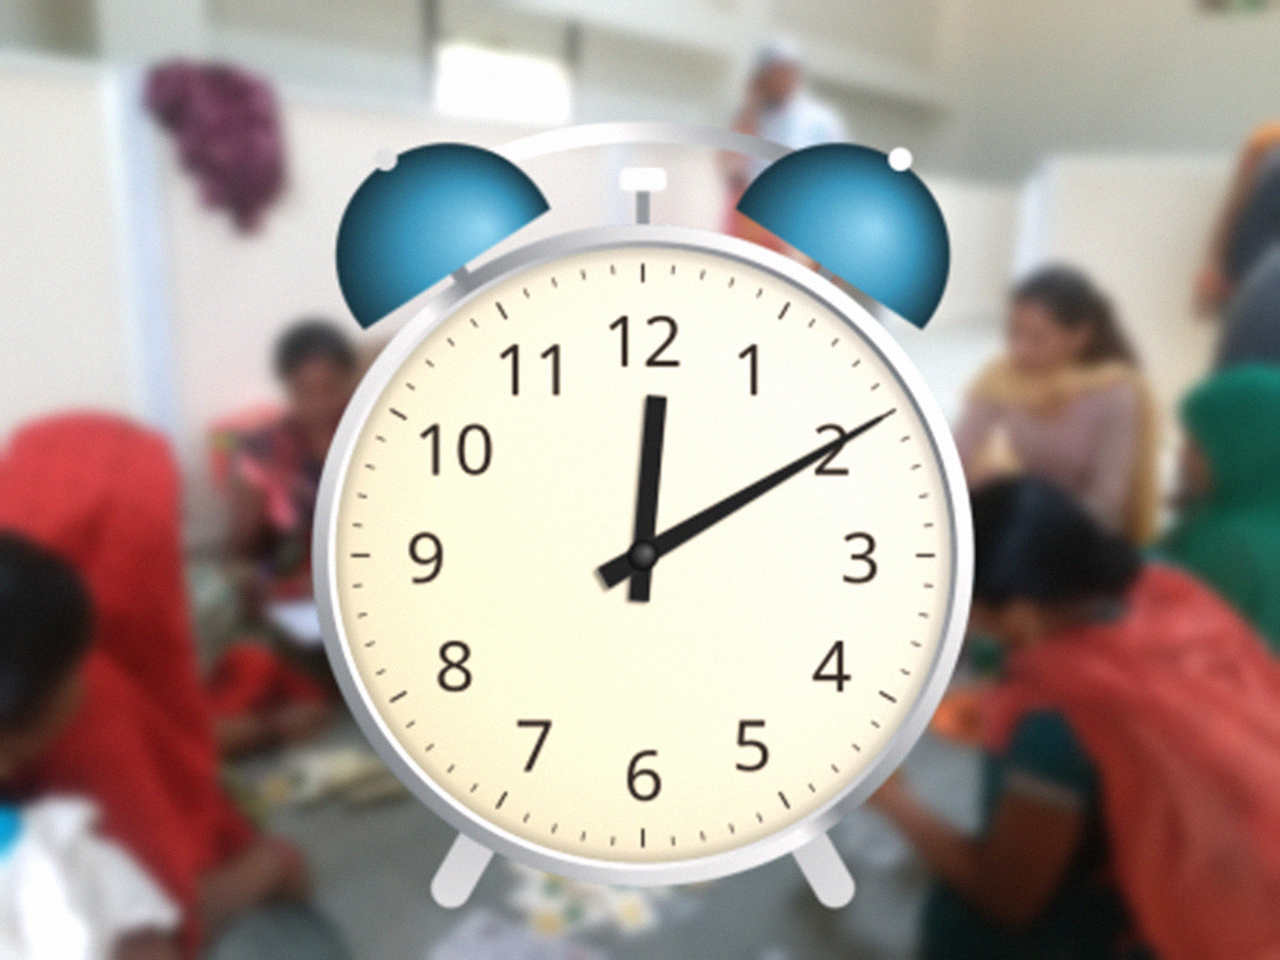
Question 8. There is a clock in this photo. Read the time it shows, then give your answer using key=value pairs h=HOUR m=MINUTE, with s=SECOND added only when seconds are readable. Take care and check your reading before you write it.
h=12 m=10
